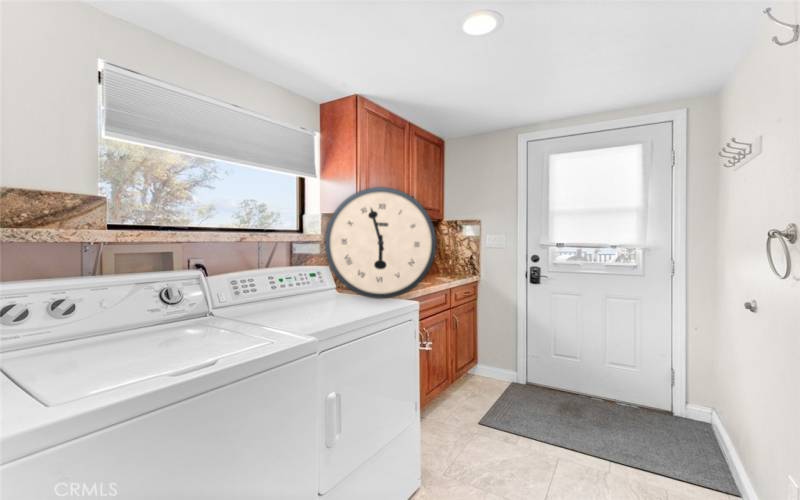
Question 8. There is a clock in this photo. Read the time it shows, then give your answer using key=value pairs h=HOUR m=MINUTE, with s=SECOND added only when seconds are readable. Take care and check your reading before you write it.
h=5 m=57
